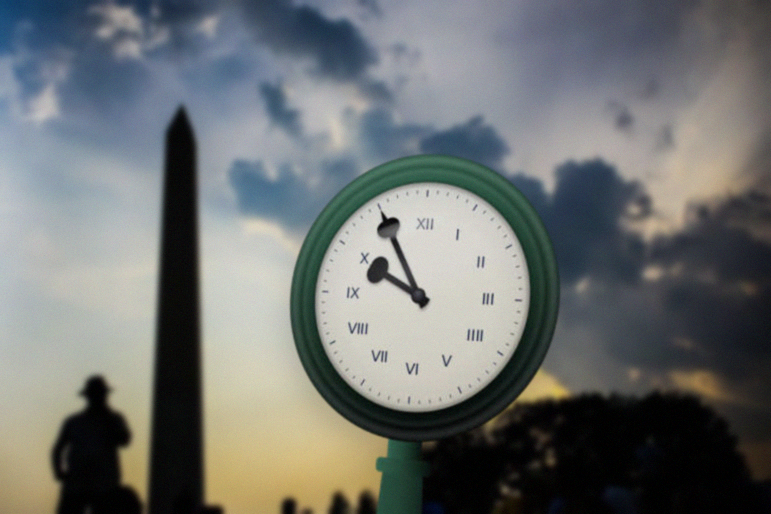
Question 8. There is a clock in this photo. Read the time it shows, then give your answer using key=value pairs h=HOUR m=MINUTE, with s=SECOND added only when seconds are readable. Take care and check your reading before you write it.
h=9 m=55
